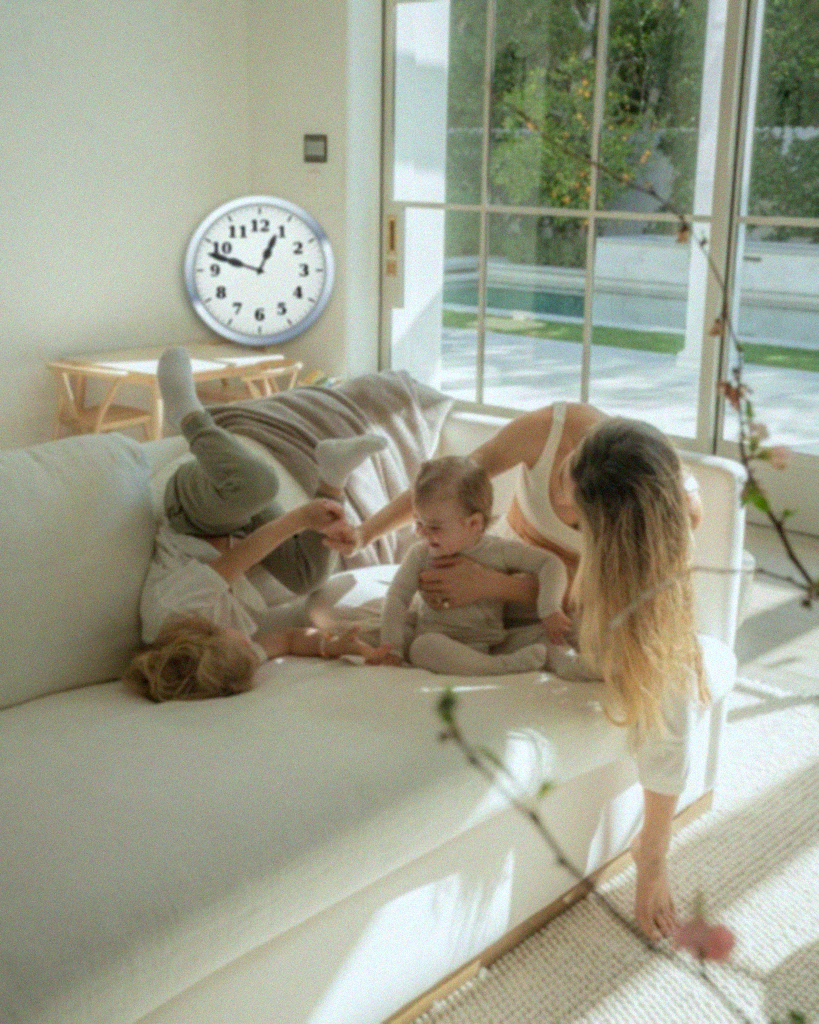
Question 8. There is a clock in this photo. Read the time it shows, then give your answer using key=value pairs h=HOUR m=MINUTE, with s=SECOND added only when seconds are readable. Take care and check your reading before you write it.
h=12 m=48
